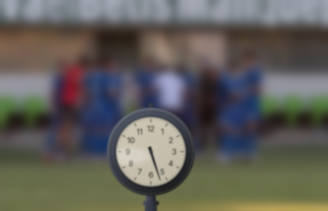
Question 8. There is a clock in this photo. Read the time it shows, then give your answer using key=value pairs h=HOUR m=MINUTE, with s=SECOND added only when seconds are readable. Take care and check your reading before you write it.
h=5 m=27
